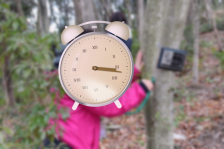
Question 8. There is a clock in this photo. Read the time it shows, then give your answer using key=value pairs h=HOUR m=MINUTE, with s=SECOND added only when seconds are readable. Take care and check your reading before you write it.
h=3 m=17
